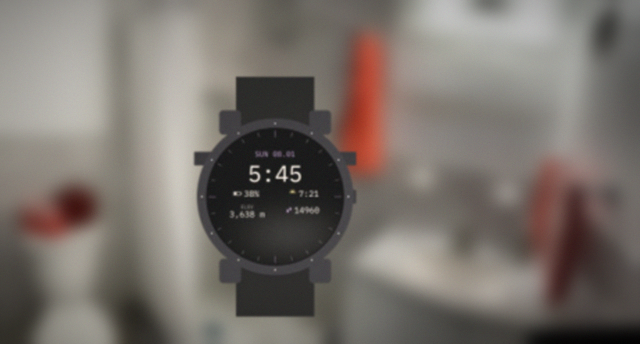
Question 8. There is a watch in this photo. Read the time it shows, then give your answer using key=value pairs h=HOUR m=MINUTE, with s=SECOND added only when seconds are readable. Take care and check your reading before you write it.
h=5 m=45
